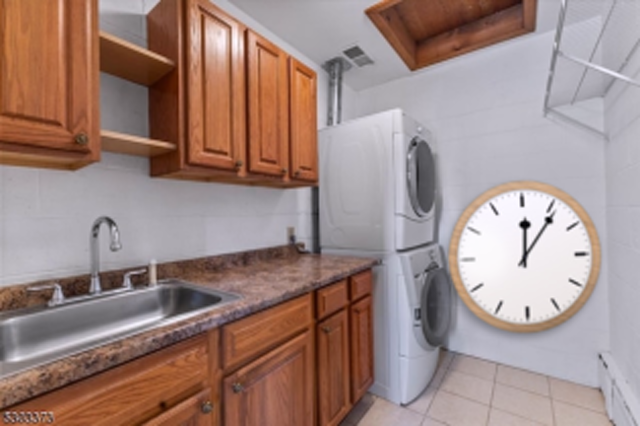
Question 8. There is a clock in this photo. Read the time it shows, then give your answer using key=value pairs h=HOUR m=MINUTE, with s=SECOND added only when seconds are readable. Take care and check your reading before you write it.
h=12 m=6
